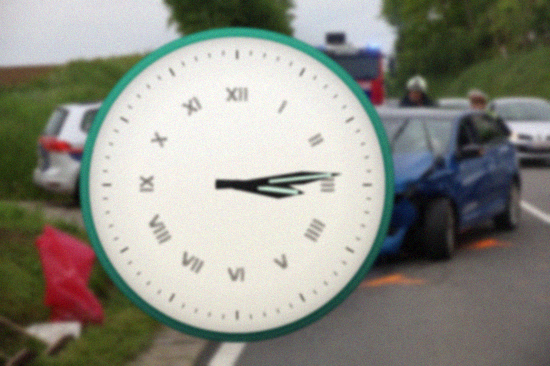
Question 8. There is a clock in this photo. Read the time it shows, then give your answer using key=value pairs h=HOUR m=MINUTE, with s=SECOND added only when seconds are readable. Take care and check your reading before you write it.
h=3 m=14
